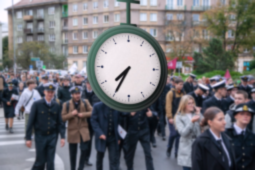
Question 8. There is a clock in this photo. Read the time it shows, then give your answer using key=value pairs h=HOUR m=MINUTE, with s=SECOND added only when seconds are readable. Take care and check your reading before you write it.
h=7 m=35
